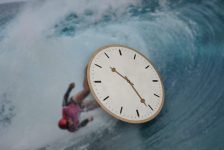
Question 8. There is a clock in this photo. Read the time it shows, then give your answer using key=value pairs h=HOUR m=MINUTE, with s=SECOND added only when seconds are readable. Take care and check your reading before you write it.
h=10 m=26
